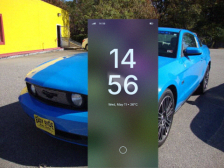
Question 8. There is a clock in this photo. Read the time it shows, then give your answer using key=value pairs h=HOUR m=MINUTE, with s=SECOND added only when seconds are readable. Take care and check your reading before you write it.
h=14 m=56
